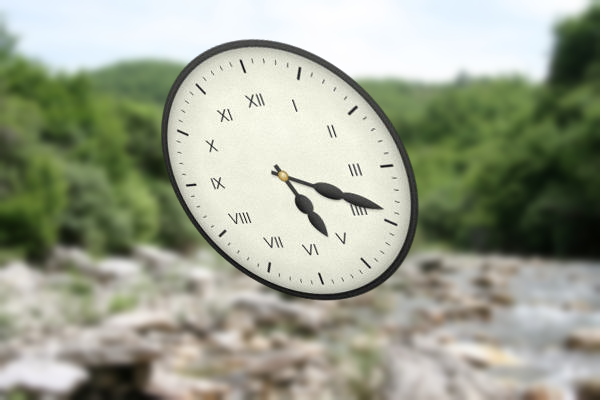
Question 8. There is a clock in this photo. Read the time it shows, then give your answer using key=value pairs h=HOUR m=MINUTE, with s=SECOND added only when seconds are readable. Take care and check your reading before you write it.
h=5 m=19
